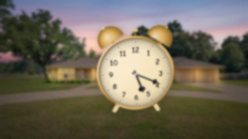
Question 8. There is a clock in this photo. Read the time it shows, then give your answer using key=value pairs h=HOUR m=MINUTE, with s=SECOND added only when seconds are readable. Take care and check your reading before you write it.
h=5 m=19
